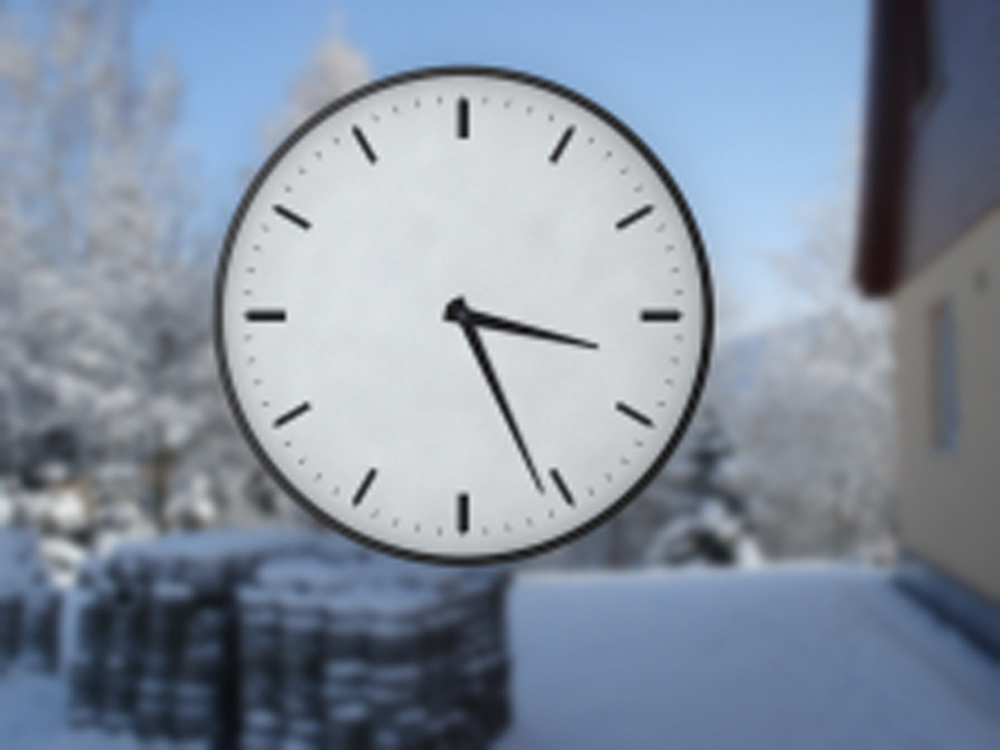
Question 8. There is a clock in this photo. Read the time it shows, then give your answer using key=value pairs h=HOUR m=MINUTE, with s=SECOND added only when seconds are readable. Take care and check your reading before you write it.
h=3 m=26
